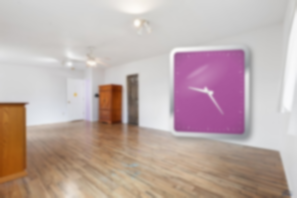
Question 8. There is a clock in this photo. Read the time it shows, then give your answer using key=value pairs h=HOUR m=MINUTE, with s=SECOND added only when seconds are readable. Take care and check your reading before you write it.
h=9 m=24
